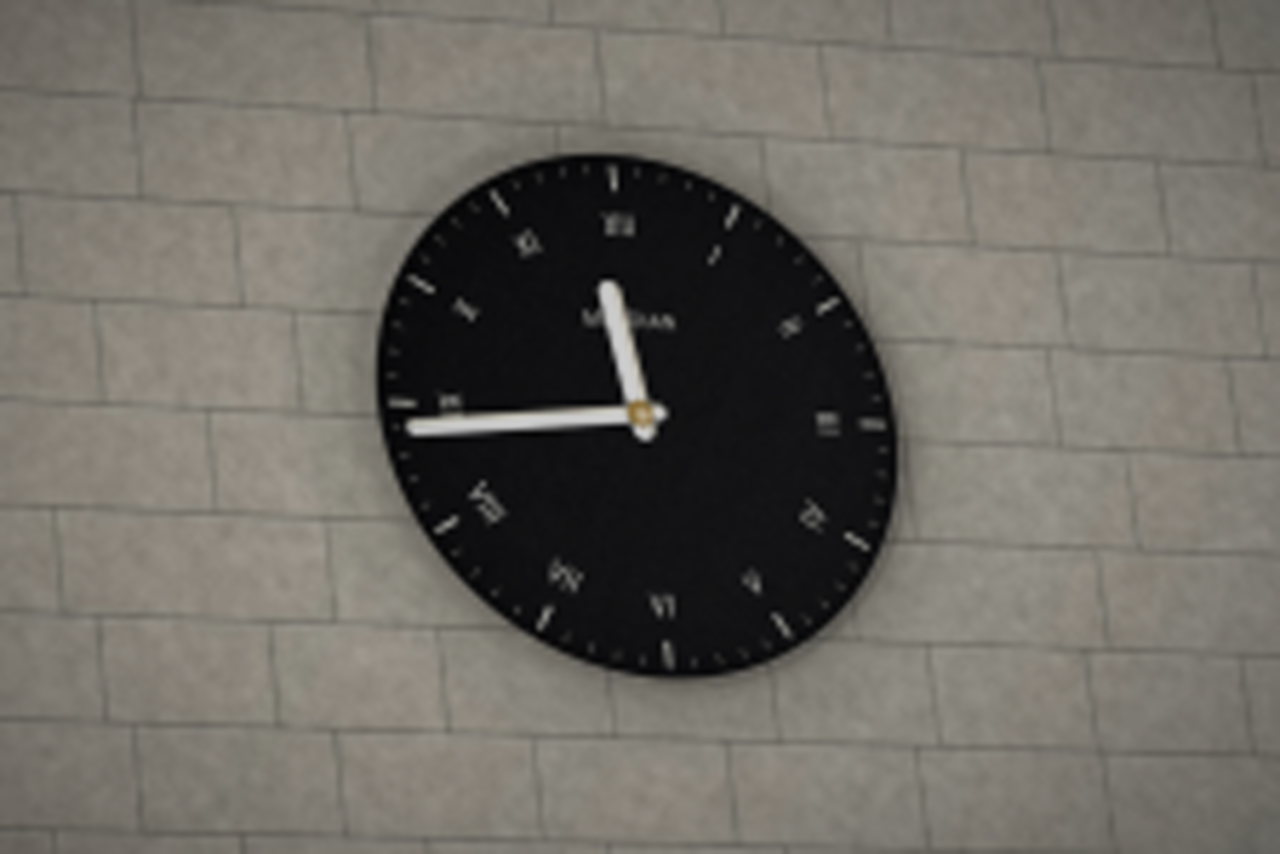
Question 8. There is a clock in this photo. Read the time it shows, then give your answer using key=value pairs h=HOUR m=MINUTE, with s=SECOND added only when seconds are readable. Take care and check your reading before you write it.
h=11 m=44
